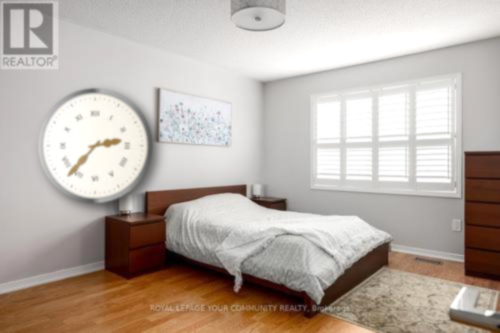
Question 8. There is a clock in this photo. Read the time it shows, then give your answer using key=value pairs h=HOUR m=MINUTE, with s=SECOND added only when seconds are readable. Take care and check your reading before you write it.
h=2 m=37
